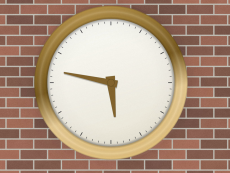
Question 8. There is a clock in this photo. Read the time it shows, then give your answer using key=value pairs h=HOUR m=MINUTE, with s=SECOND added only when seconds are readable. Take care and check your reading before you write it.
h=5 m=47
